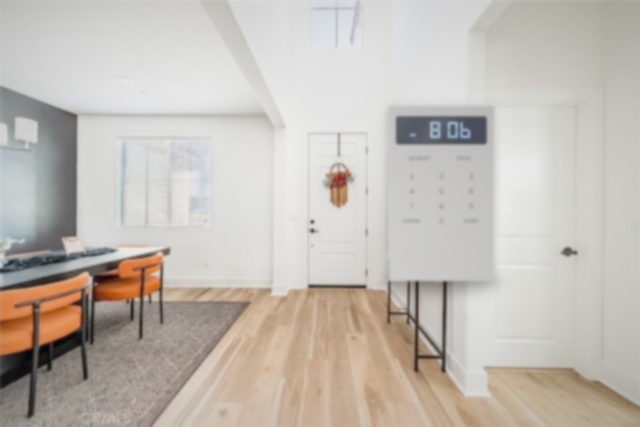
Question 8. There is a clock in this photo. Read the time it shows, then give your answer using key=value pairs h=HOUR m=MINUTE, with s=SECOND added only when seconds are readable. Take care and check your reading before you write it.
h=8 m=6
